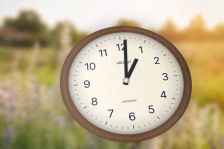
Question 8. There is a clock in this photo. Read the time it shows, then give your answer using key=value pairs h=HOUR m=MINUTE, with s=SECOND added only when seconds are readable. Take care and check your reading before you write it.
h=1 m=1
